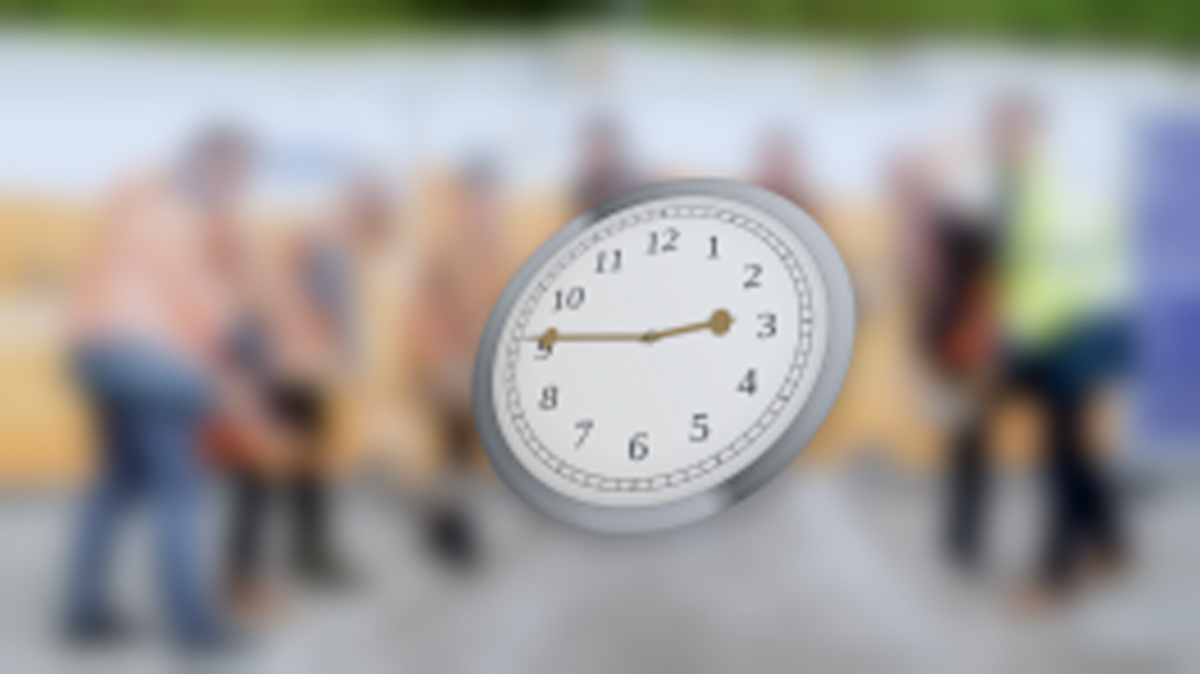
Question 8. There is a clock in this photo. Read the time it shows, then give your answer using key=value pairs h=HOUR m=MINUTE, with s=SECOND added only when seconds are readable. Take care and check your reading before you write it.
h=2 m=46
